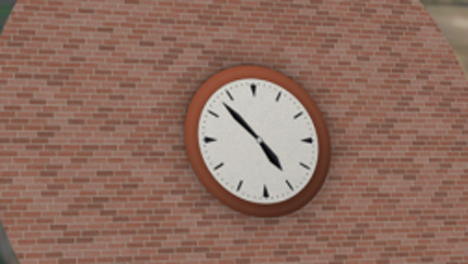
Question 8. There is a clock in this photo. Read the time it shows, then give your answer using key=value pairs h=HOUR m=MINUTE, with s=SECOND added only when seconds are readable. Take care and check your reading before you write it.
h=4 m=53
